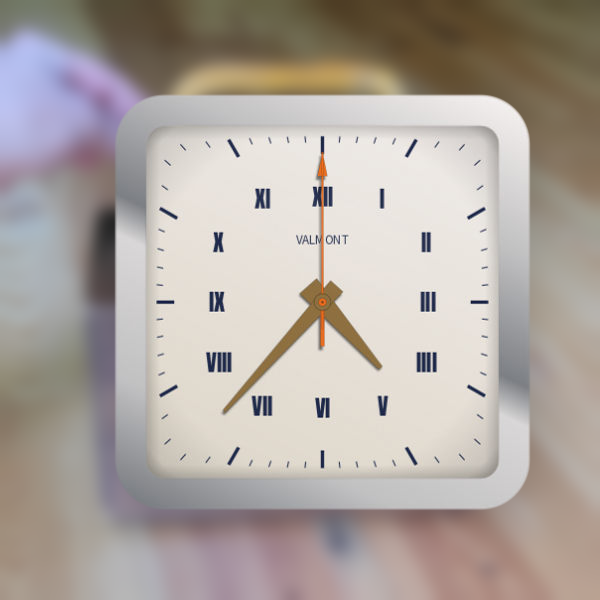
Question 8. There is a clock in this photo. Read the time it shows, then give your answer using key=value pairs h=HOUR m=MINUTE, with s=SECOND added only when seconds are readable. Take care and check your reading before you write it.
h=4 m=37 s=0
